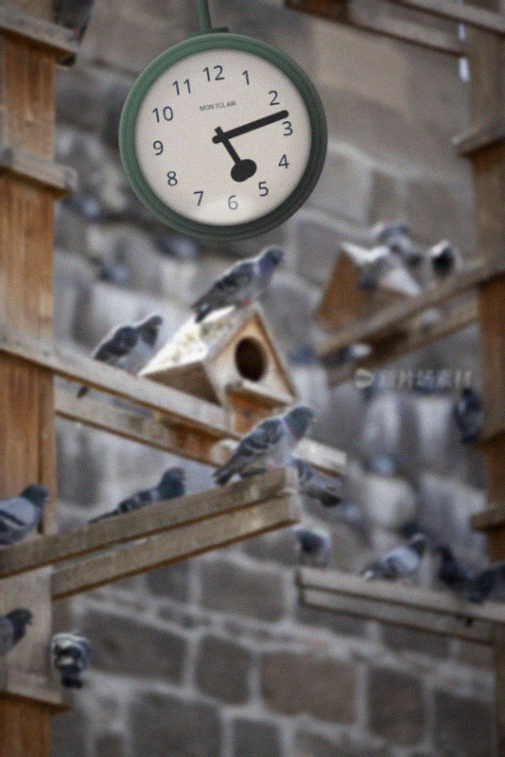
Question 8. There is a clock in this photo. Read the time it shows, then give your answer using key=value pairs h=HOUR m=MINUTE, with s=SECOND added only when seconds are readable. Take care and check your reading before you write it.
h=5 m=13
